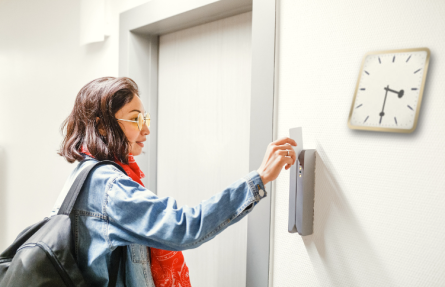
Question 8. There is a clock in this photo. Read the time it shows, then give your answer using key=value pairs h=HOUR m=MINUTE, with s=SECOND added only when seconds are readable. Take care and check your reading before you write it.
h=3 m=30
